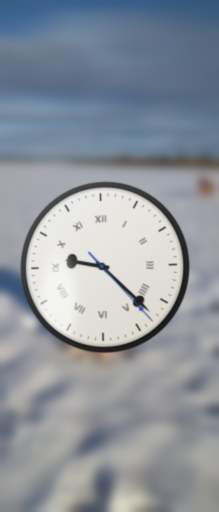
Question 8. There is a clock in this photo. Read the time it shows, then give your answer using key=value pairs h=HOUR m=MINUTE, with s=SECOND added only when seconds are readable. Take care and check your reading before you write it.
h=9 m=22 s=23
